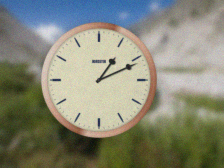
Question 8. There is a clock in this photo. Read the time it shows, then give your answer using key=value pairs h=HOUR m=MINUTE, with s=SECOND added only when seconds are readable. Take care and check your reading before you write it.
h=1 m=11
